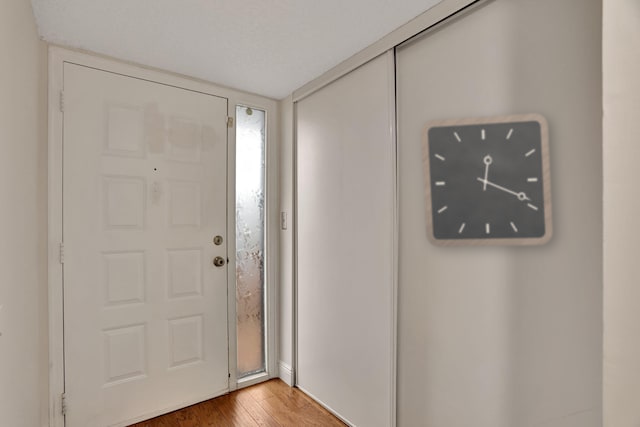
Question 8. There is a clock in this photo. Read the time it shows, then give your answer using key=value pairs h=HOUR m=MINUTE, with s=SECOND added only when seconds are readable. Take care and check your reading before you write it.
h=12 m=19
